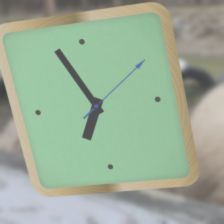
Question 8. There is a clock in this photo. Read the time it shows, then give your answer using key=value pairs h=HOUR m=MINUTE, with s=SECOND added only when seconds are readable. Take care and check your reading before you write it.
h=6 m=56 s=9
